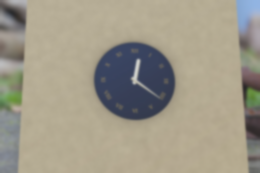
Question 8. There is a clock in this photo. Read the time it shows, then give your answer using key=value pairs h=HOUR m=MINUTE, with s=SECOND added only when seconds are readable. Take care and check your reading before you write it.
h=12 m=21
